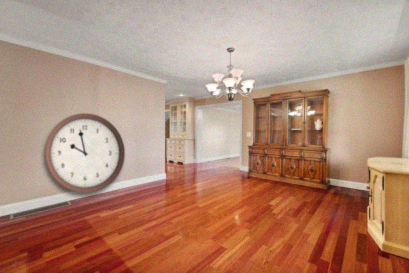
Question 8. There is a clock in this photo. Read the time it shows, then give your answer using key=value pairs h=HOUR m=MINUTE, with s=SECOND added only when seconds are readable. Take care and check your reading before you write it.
h=9 m=58
